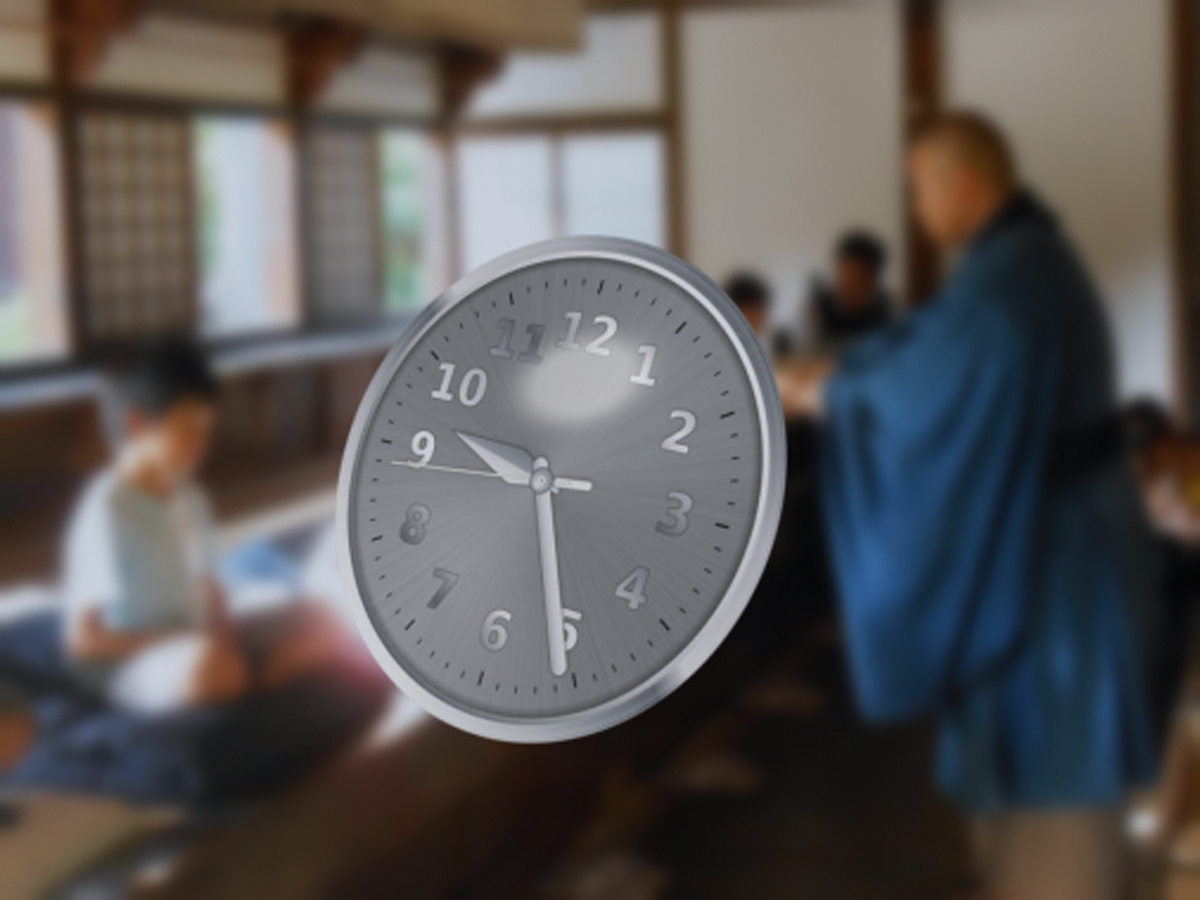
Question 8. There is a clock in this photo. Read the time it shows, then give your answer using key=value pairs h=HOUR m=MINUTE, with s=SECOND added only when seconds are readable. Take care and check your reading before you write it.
h=9 m=25 s=44
